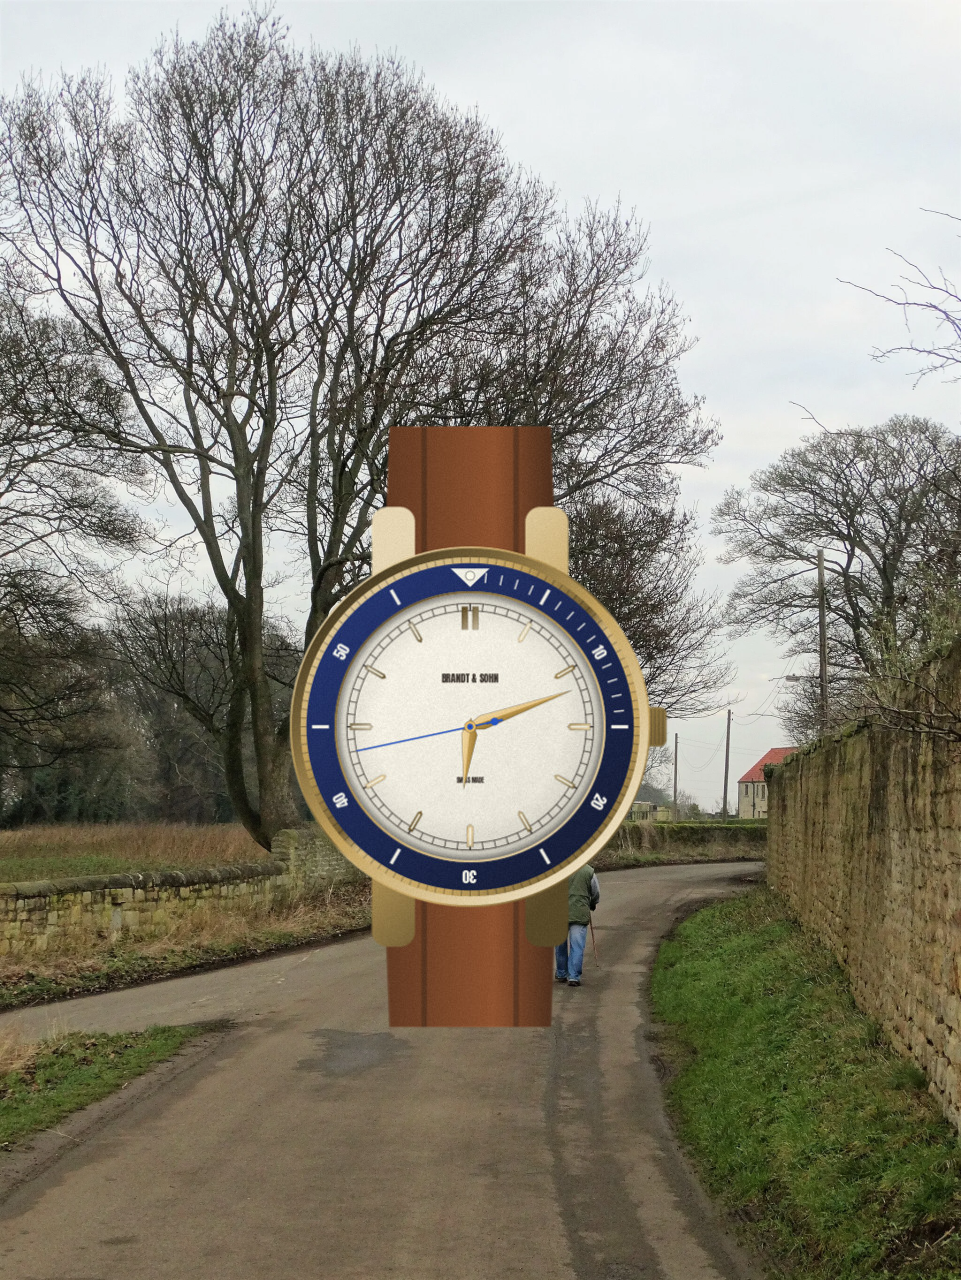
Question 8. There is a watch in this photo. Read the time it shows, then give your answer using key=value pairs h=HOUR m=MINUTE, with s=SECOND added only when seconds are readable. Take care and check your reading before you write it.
h=6 m=11 s=43
